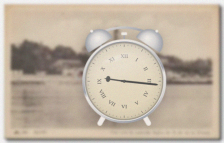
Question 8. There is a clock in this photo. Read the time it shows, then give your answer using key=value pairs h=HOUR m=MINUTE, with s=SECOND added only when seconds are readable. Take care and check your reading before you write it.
h=9 m=16
